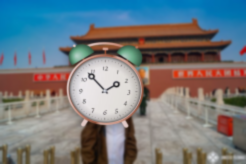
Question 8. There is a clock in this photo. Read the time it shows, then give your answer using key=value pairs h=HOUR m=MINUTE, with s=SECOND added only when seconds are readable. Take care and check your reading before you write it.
h=1 m=53
